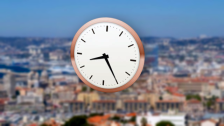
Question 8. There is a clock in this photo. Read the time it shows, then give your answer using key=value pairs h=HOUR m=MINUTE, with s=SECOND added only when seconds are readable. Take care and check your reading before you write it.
h=8 m=25
